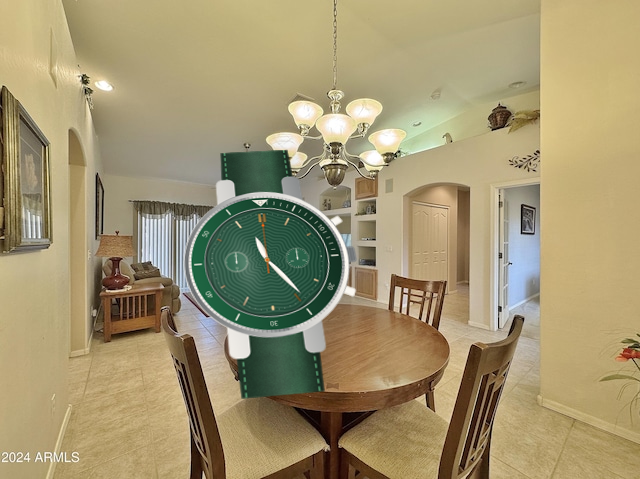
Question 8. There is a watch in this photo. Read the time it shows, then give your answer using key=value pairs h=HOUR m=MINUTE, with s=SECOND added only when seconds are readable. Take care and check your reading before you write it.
h=11 m=24
